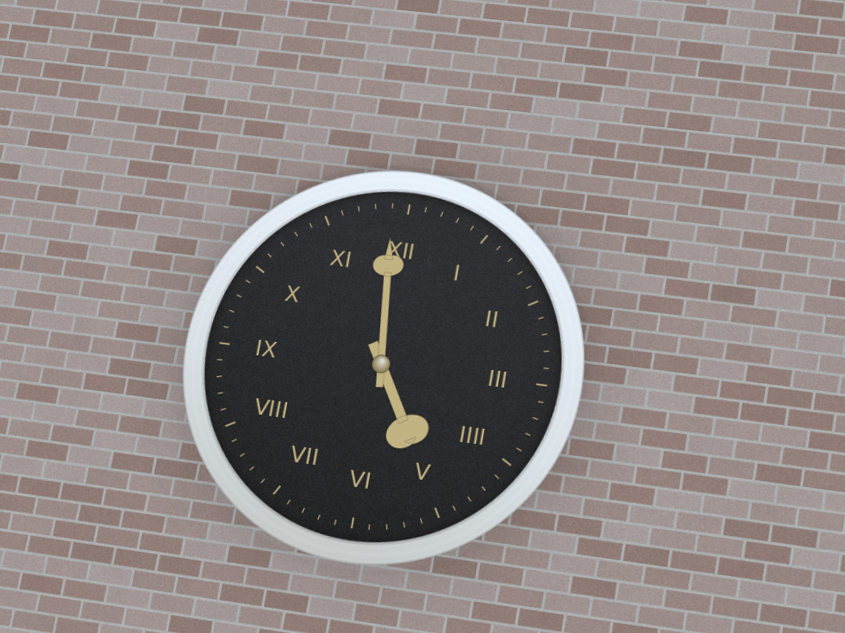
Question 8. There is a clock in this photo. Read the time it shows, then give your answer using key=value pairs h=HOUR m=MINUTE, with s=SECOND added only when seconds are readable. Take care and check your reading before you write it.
h=4 m=59
